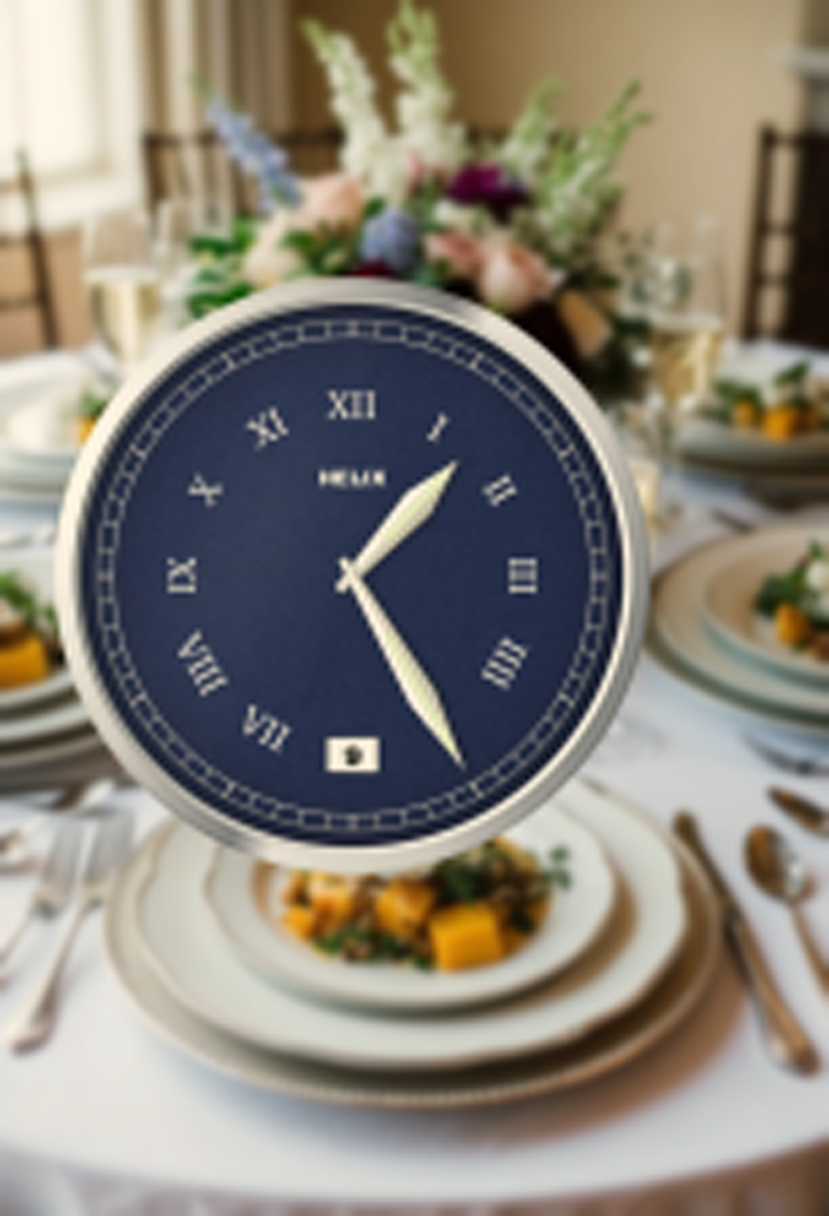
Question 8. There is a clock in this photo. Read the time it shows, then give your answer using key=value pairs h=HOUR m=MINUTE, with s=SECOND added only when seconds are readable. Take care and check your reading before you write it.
h=1 m=25
